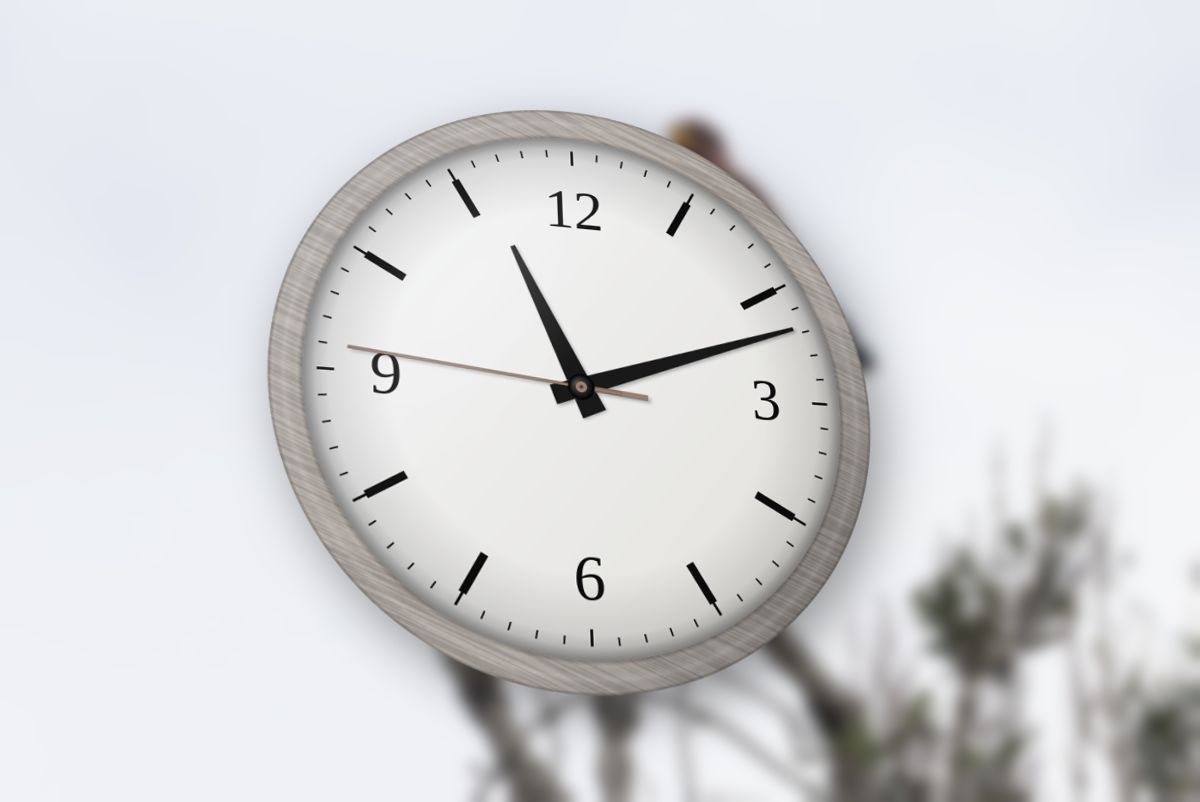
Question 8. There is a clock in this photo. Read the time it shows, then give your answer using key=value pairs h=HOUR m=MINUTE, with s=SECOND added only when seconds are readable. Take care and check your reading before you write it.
h=11 m=11 s=46
